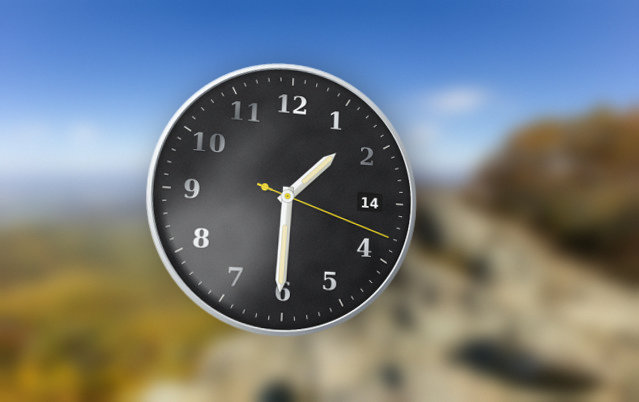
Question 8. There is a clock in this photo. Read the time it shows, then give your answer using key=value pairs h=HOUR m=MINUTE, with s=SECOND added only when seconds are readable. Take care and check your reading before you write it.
h=1 m=30 s=18
